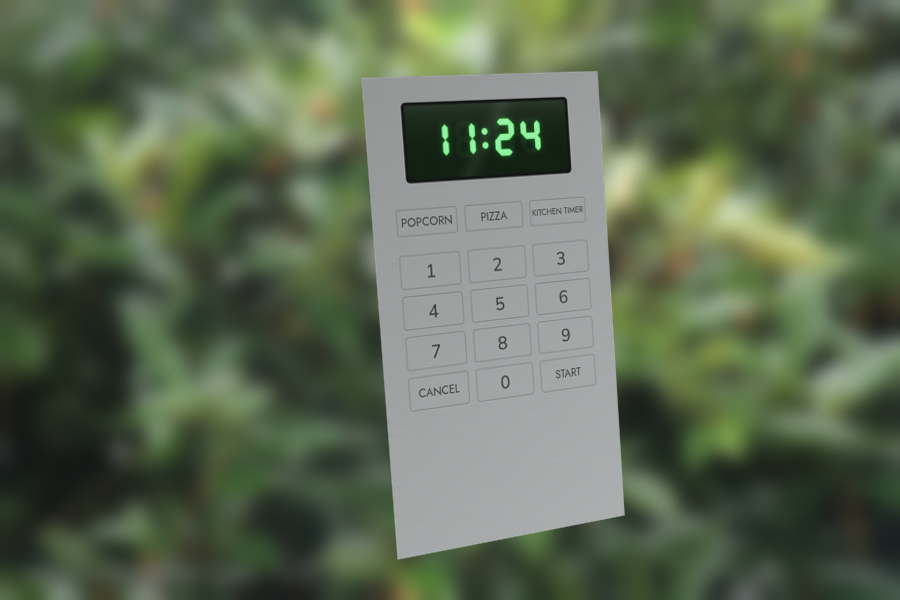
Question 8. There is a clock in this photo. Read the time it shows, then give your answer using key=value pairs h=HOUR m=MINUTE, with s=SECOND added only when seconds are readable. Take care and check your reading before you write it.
h=11 m=24
